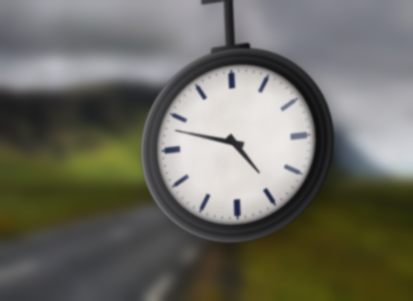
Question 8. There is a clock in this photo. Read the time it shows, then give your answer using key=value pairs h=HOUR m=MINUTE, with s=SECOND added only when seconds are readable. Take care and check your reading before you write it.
h=4 m=48
